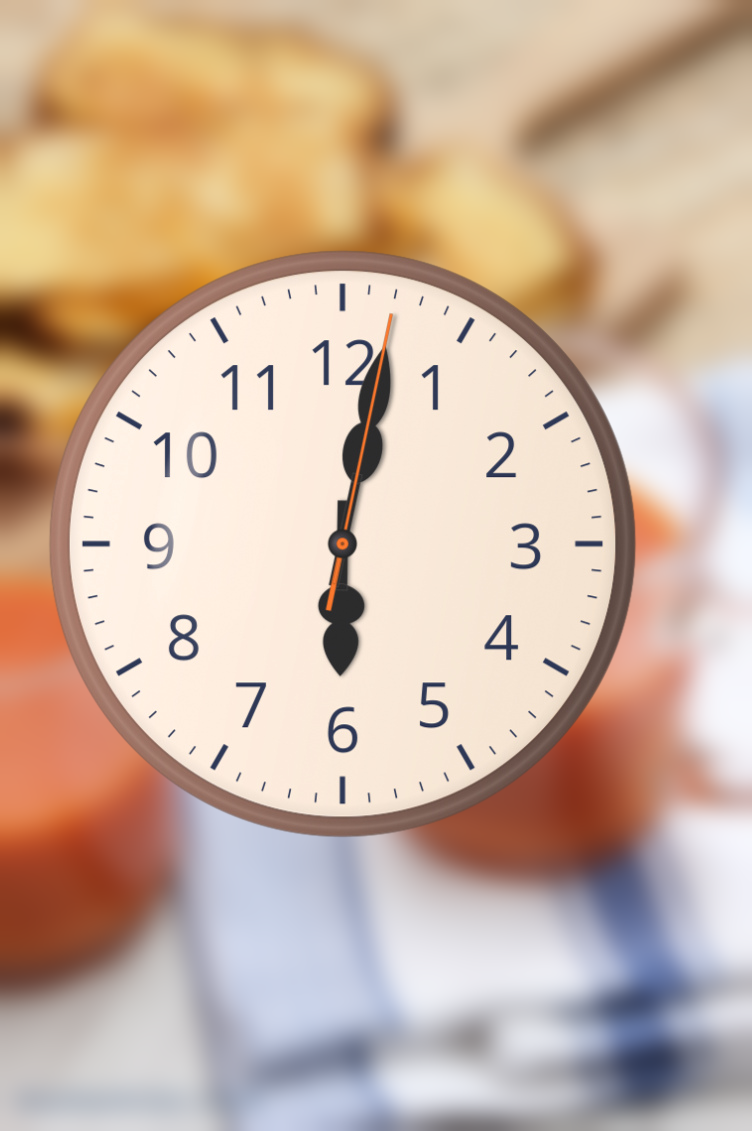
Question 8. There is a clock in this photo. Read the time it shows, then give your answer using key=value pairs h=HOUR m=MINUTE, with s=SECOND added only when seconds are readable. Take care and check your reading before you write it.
h=6 m=2 s=2
